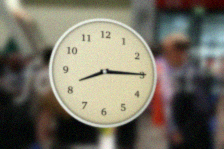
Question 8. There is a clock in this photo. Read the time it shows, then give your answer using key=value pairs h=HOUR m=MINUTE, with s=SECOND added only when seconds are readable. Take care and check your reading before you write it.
h=8 m=15
